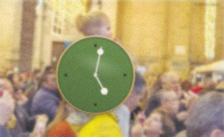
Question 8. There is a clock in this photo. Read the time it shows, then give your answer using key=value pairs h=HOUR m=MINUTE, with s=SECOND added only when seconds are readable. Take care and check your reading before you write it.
h=5 m=2
